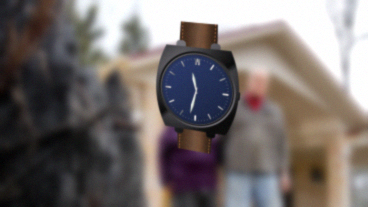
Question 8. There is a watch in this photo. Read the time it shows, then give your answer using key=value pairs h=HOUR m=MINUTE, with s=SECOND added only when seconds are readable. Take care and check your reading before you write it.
h=11 m=32
